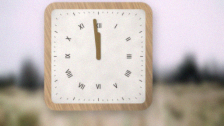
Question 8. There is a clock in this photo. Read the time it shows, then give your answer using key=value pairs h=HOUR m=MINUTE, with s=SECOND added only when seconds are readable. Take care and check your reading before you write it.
h=11 m=59
